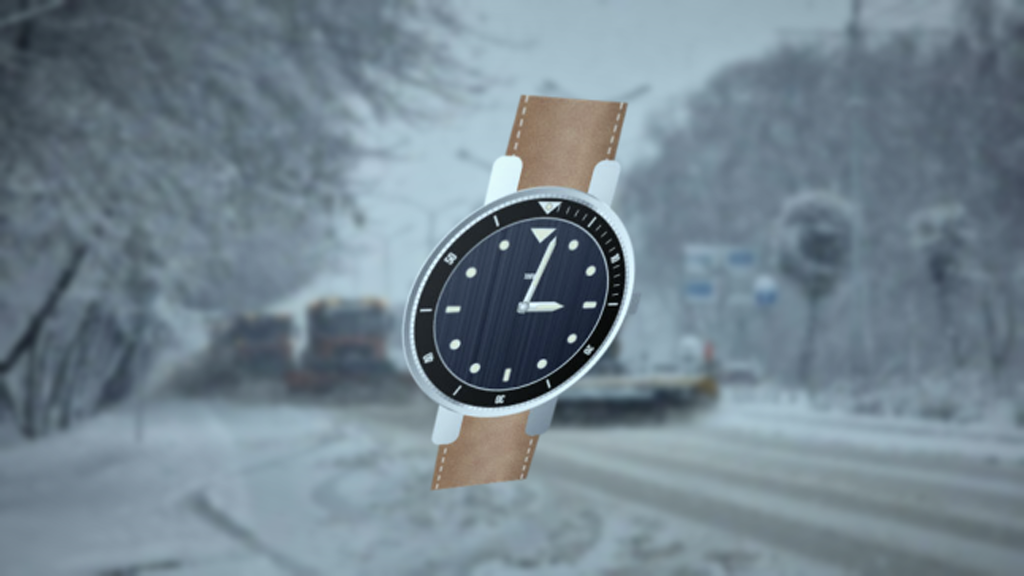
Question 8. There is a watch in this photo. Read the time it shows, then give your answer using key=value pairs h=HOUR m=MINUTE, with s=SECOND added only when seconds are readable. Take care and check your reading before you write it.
h=3 m=2
